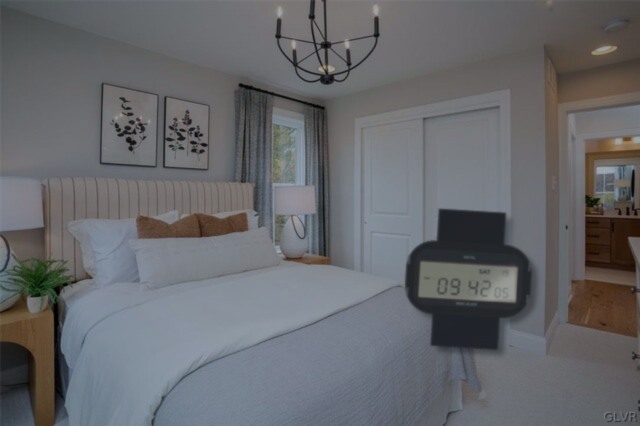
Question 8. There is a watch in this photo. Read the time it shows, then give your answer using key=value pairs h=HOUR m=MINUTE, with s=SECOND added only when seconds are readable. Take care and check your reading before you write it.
h=9 m=42 s=5
